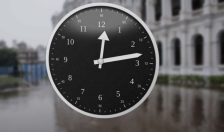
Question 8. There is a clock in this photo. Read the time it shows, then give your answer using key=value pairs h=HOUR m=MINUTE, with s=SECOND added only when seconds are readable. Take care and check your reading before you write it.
h=12 m=13
